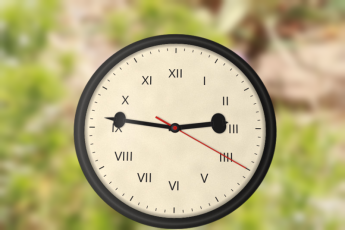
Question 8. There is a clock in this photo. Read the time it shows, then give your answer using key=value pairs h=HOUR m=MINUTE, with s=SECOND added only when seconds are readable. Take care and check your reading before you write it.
h=2 m=46 s=20
